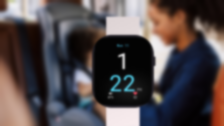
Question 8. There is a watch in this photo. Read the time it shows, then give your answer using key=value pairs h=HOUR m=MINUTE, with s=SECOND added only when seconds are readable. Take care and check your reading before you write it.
h=1 m=22
